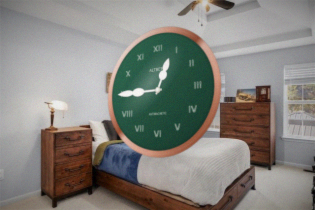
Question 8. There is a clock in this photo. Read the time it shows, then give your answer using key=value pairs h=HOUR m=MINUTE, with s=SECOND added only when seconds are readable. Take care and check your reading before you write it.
h=12 m=45
